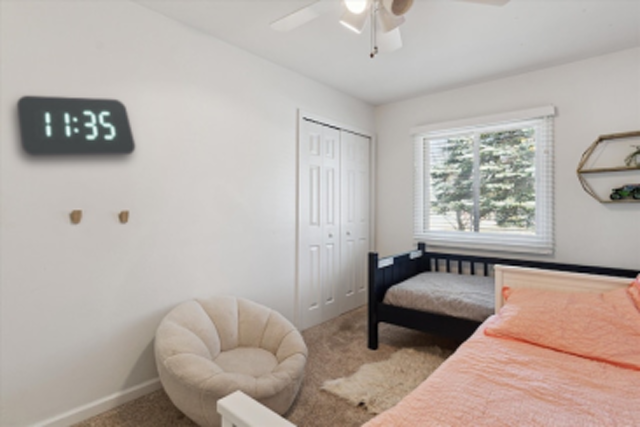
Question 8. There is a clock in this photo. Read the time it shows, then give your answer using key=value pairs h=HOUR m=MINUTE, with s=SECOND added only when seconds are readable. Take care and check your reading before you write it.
h=11 m=35
